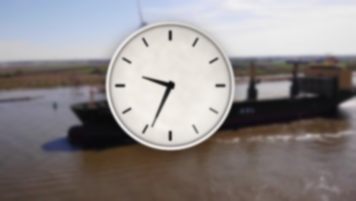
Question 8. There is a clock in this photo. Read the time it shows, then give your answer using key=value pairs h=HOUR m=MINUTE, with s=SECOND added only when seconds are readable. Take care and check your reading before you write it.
h=9 m=34
